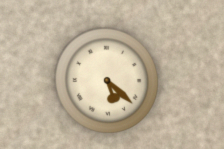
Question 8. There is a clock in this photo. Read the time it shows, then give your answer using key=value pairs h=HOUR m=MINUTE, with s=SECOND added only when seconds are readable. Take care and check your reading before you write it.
h=5 m=22
